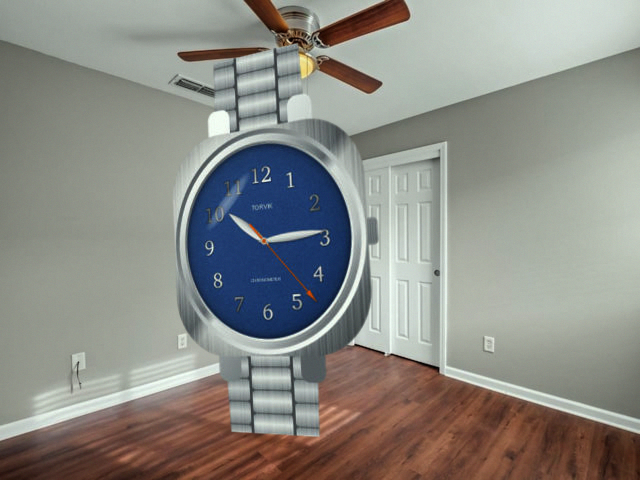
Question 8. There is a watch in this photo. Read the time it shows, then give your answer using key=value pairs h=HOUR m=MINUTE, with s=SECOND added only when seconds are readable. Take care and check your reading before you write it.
h=10 m=14 s=23
